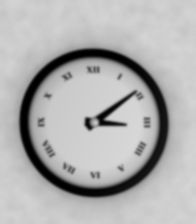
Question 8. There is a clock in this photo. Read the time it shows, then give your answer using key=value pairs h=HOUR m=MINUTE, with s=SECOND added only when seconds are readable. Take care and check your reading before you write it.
h=3 m=9
